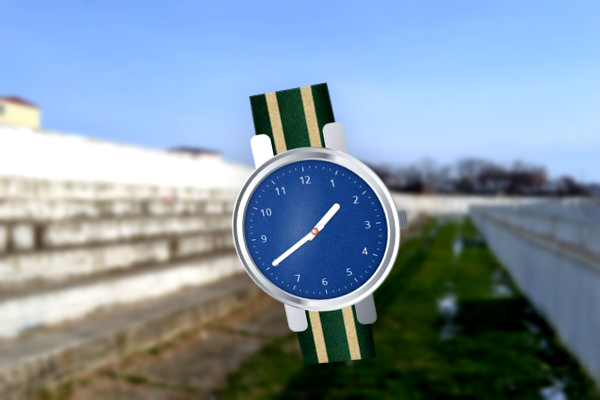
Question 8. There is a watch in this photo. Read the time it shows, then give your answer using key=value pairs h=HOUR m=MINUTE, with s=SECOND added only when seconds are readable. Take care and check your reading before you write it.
h=1 m=40
